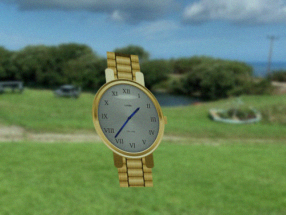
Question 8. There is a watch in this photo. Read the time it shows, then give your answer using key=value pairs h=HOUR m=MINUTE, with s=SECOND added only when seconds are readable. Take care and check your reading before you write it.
h=1 m=37
